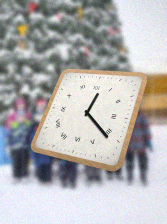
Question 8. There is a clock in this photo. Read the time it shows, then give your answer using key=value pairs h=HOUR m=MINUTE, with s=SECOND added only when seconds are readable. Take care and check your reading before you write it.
h=12 m=21
